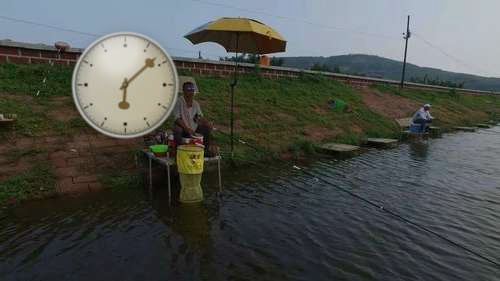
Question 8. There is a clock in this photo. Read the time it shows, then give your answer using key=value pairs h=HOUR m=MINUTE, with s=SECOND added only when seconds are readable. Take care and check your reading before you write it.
h=6 m=8
